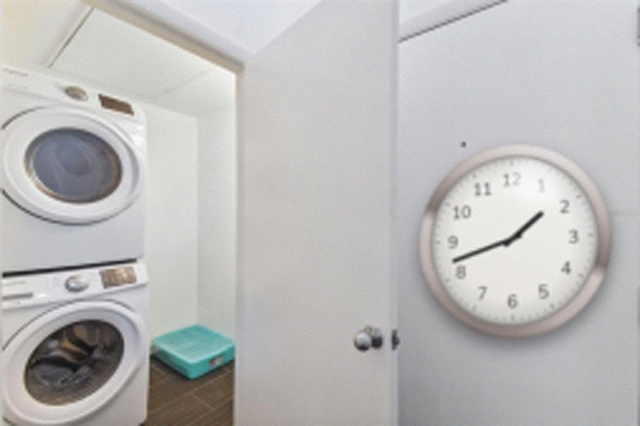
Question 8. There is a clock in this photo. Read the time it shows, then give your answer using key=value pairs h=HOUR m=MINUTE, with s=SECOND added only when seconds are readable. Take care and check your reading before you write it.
h=1 m=42
